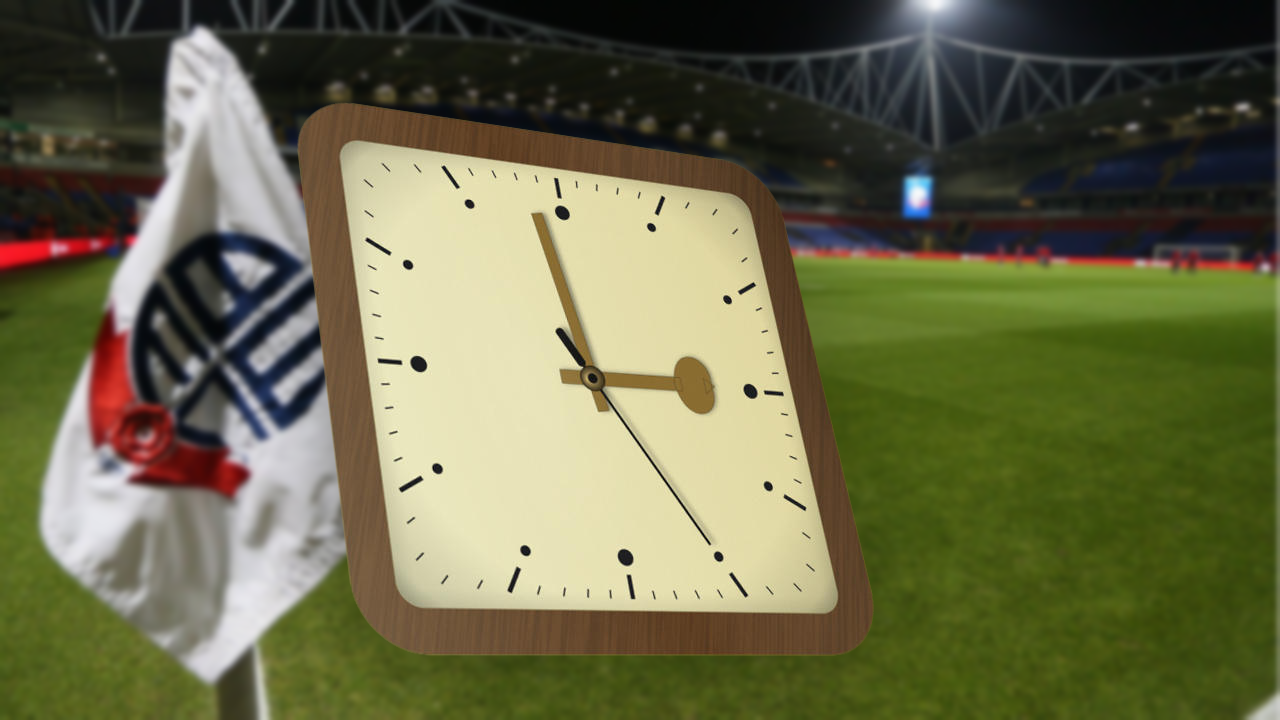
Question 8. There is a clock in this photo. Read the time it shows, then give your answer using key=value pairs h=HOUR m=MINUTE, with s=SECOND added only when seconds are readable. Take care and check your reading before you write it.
h=2 m=58 s=25
